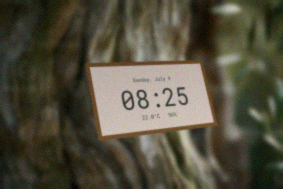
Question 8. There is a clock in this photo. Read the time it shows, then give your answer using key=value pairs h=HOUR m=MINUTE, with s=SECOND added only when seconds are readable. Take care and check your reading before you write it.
h=8 m=25
